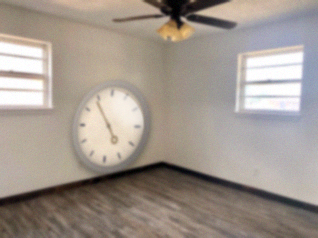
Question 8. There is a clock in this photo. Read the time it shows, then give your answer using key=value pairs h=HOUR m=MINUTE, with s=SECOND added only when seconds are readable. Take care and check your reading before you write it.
h=4 m=54
